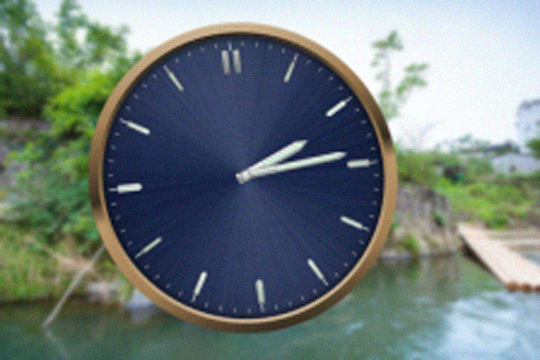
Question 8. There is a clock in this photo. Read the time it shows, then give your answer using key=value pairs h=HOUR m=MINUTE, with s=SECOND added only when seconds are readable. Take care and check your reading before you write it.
h=2 m=14
